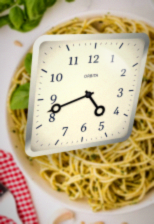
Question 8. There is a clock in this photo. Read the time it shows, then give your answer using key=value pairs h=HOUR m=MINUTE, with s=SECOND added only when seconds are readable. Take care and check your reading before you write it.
h=4 m=42
